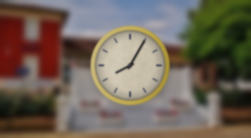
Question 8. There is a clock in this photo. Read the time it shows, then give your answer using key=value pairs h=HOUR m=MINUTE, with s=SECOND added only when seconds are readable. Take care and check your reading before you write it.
h=8 m=5
